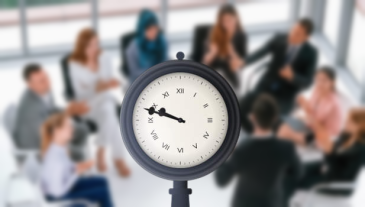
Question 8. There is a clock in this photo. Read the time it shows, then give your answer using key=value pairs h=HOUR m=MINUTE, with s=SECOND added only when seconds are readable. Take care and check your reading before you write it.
h=9 m=48
